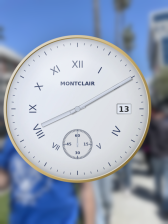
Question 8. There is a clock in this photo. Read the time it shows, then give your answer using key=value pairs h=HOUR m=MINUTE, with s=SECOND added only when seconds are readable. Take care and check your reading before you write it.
h=8 m=10
